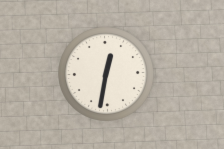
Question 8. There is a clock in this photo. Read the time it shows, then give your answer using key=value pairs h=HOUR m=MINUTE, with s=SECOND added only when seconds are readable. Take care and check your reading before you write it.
h=12 m=32
